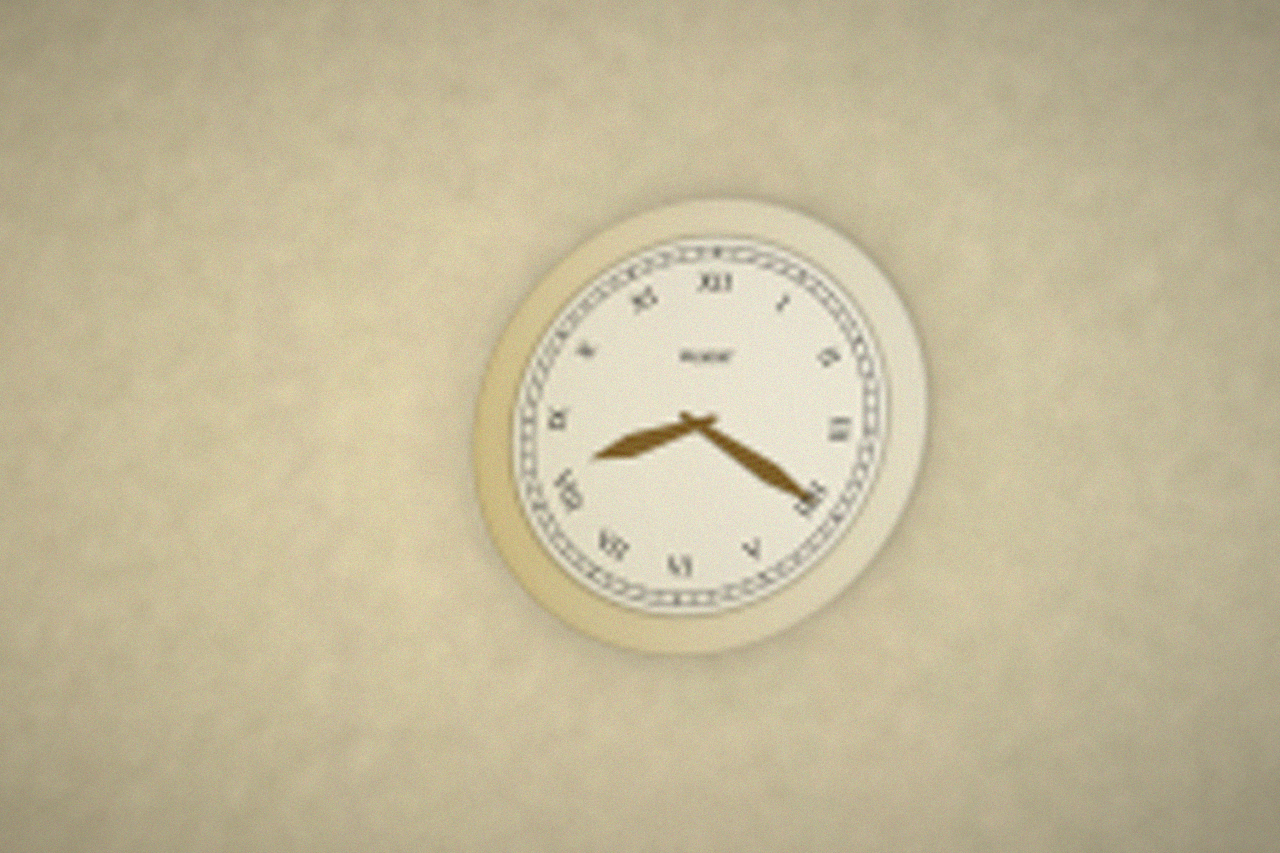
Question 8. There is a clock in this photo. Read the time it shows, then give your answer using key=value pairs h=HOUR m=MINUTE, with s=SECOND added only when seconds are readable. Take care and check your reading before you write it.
h=8 m=20
